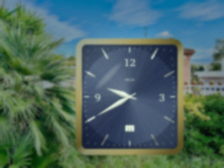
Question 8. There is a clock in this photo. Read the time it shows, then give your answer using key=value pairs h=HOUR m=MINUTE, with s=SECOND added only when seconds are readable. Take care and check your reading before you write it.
h=9 m=40
